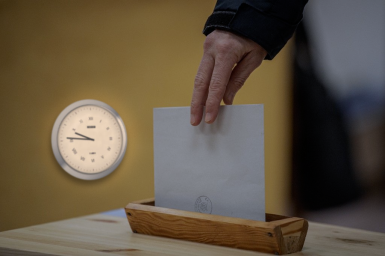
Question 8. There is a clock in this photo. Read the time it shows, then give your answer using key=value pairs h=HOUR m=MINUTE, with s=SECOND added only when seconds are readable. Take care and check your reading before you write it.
h=9 m=46
